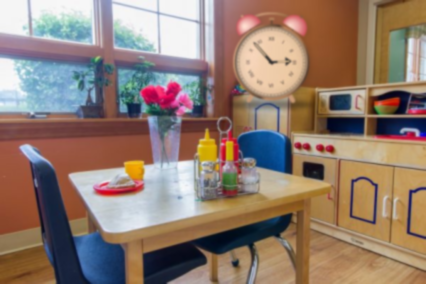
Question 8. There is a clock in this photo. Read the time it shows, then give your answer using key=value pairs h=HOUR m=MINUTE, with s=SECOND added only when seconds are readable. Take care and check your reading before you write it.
h=2 m=53
